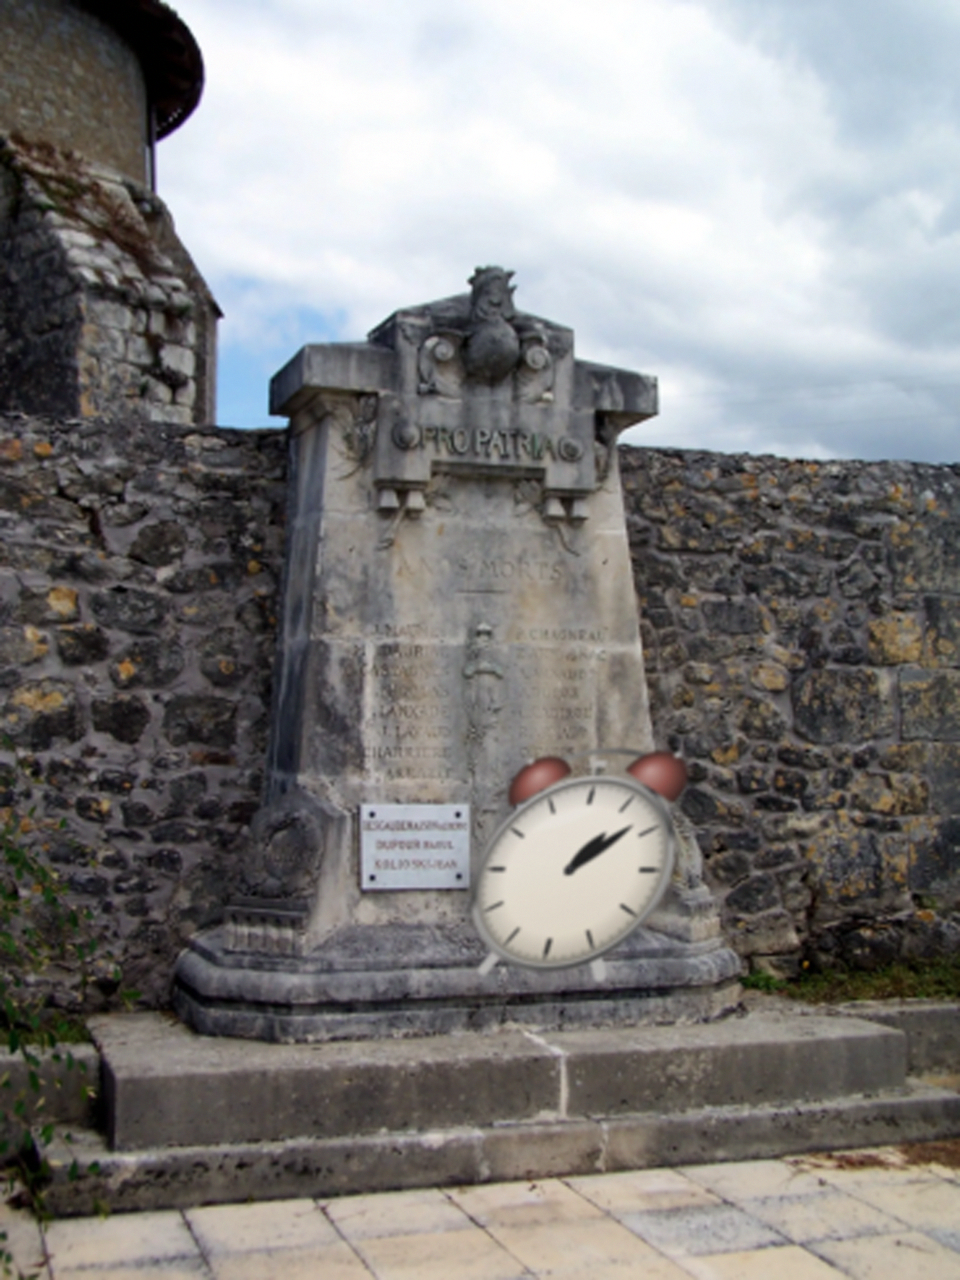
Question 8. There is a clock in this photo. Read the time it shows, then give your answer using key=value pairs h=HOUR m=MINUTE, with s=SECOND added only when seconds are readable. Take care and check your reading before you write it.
h=1 m=8
